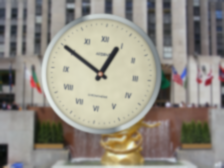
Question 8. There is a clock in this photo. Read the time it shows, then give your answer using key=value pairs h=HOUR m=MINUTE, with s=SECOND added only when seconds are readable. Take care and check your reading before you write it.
h=12 m=50
